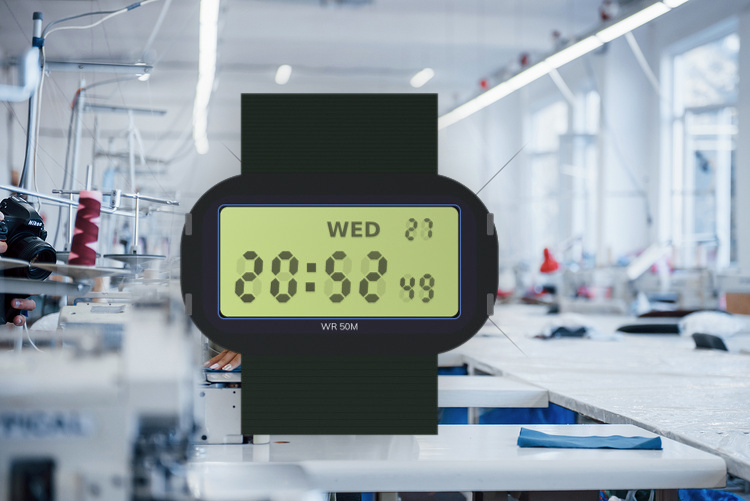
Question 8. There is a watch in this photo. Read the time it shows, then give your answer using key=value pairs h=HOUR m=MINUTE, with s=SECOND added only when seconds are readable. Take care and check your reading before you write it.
h=20 m=52 s=49
